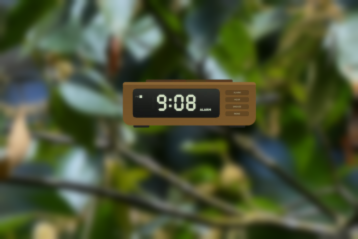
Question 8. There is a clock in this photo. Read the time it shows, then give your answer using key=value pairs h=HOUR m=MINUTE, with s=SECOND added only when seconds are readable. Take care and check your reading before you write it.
h=9 m=8
